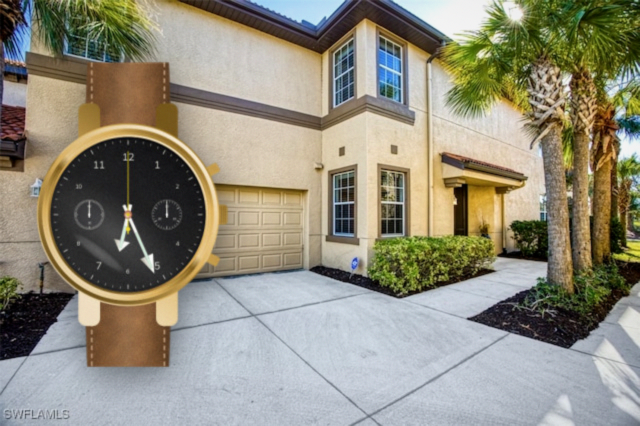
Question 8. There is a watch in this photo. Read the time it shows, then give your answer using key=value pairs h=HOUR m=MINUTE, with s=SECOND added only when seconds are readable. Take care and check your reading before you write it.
h=6 m=26
